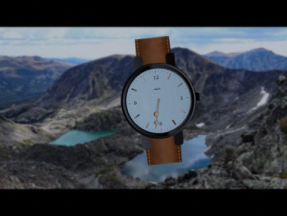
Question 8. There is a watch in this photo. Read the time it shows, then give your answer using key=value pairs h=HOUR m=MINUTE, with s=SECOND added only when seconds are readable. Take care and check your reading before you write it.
h=6 m=32
